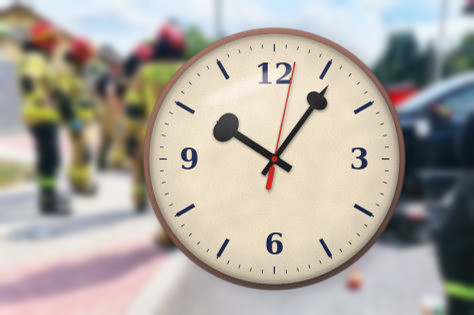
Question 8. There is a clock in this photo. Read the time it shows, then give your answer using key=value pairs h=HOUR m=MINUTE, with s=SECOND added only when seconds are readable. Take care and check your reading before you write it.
h=10 m=6 s=2
